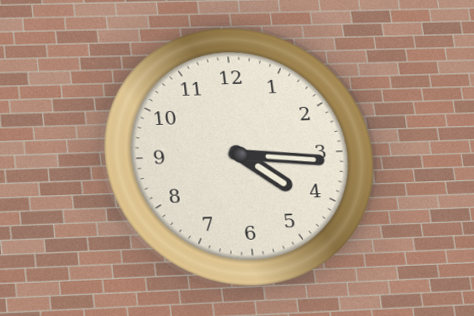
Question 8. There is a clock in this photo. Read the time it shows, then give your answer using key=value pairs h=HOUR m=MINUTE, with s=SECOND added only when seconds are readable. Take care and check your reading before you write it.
h=4 m=16
